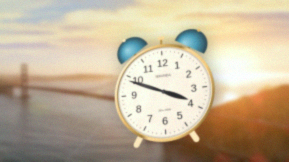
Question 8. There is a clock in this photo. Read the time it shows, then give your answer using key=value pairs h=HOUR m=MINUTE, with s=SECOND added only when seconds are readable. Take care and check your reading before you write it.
h=3 m=49
